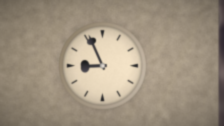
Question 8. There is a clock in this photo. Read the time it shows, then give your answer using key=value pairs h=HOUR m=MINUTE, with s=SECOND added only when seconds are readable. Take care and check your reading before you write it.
h=8 m=56
